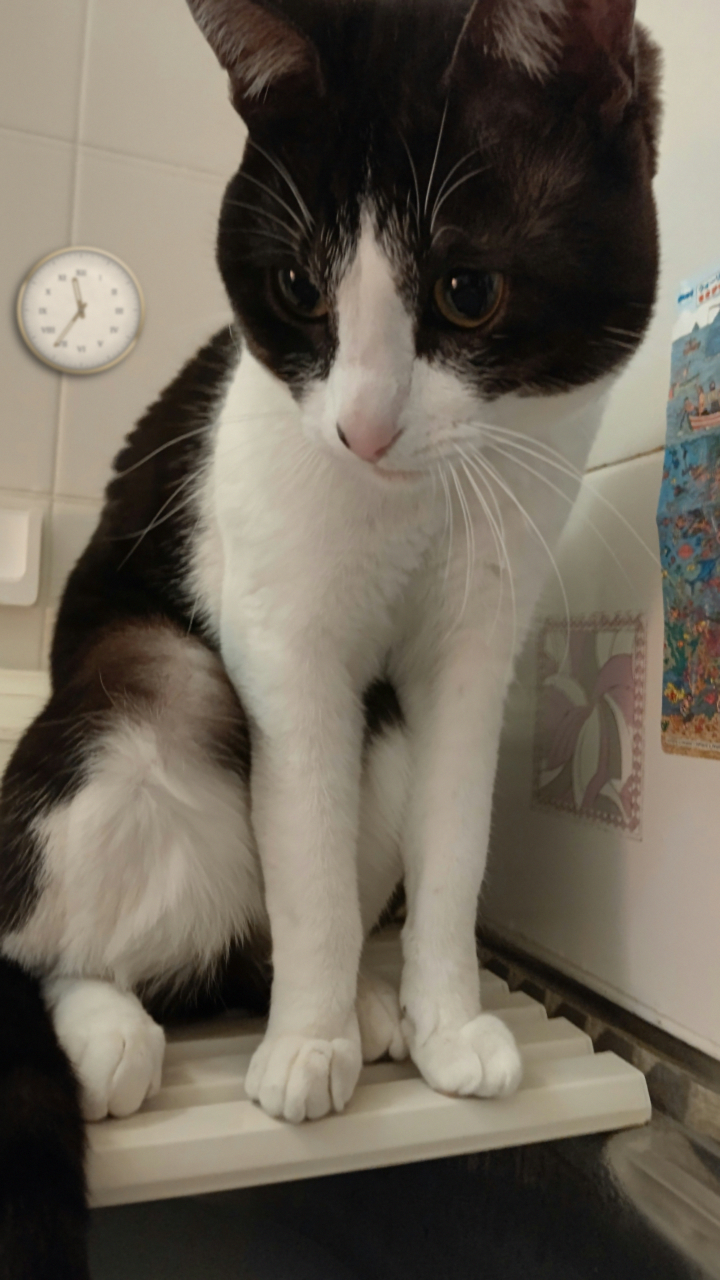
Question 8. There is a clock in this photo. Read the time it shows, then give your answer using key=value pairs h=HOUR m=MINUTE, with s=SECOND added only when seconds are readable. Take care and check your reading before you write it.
h=11 m=36
